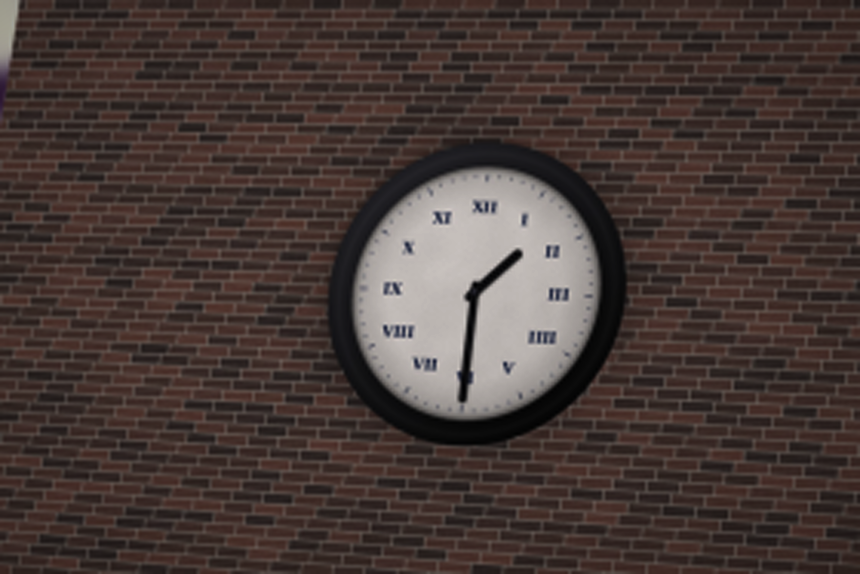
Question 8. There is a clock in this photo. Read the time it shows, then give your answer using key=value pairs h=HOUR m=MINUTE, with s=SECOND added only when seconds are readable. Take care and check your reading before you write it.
h=1 m=30
